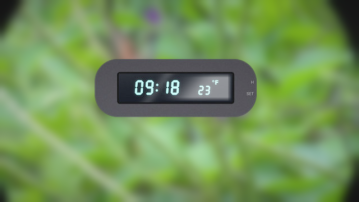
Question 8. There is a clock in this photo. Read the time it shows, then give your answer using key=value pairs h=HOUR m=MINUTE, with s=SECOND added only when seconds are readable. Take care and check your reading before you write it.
h=9 m=18
